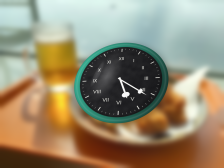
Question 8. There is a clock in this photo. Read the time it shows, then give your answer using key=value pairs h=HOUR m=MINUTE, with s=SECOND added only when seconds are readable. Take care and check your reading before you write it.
h=5 m=21
